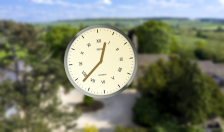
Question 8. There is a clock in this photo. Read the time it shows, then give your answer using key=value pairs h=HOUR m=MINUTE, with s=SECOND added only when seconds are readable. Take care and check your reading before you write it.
h=12 m=38
